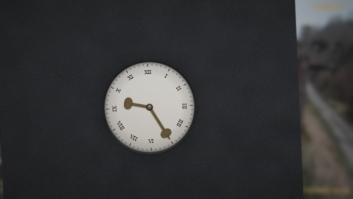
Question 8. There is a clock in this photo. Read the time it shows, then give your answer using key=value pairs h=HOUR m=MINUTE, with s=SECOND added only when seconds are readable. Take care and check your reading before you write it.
h=9 m=25
